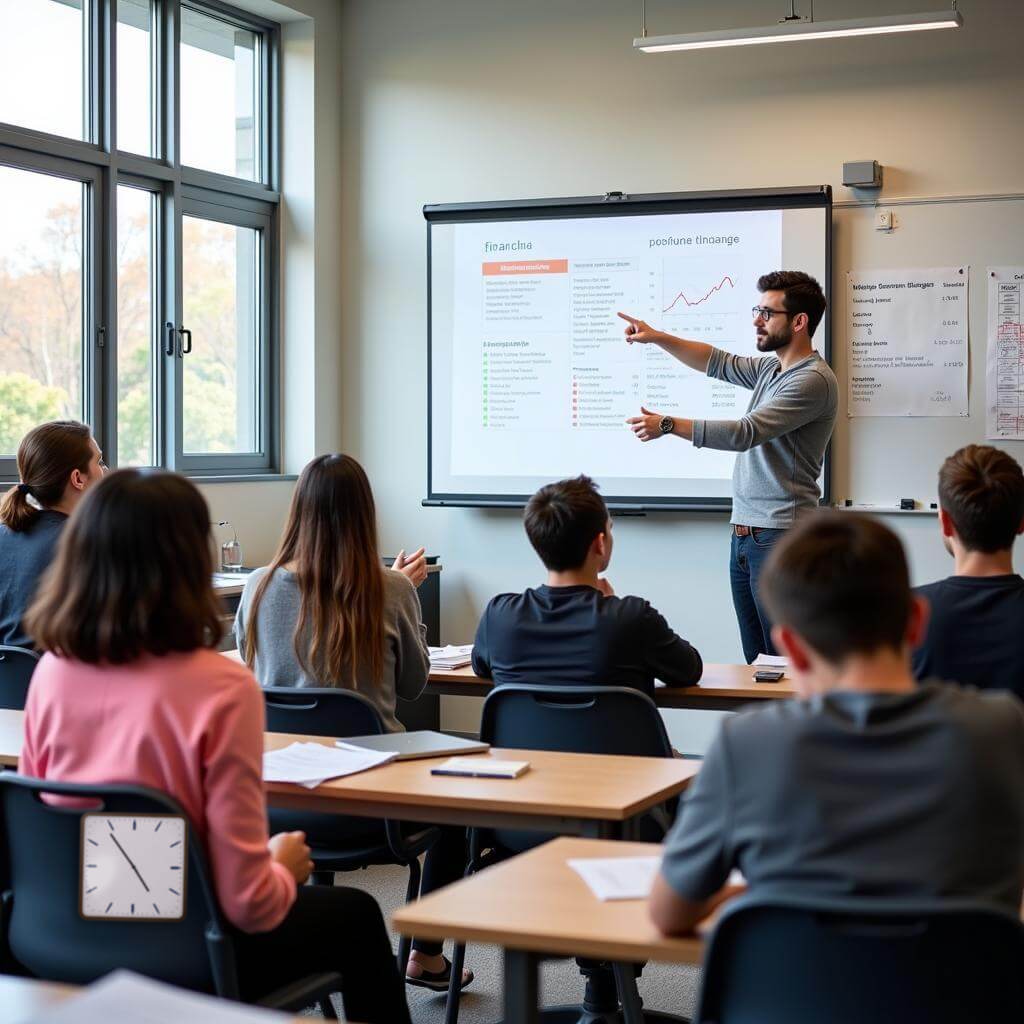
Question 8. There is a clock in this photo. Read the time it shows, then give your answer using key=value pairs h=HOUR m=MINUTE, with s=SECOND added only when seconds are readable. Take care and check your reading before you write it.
h=4 m=54
